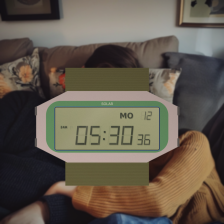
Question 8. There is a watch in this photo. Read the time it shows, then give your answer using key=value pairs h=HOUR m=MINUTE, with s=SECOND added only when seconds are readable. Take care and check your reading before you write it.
h=5 m=30 s=36
